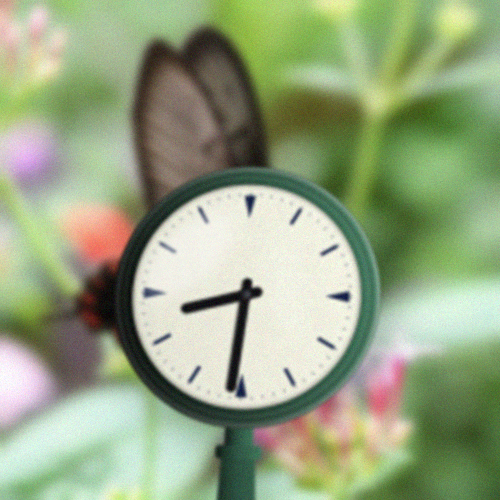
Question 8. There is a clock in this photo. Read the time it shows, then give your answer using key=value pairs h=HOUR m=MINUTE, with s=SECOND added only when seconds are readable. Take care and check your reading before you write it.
h=8 m=31
